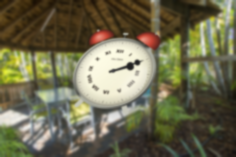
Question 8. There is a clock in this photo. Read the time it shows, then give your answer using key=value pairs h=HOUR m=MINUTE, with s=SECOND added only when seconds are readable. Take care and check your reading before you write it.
h=2 m=10
